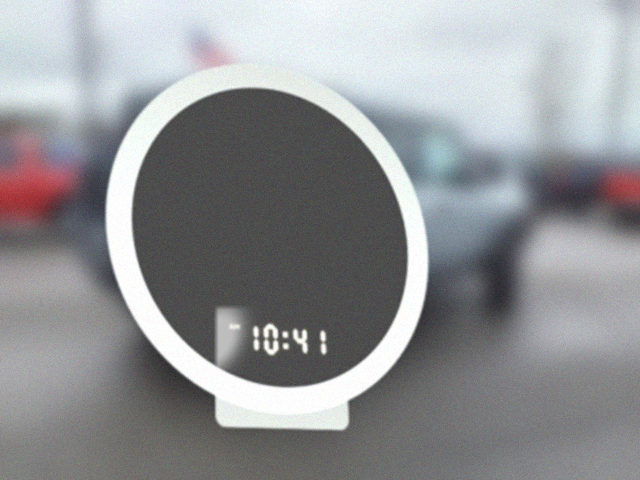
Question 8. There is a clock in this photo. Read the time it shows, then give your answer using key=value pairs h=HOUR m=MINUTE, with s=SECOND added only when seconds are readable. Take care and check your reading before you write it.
h=10 m=41
